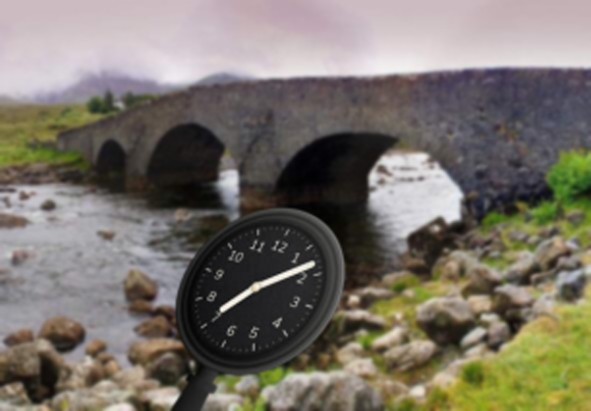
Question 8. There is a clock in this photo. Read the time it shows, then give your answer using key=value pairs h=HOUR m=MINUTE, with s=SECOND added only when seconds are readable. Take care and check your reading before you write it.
h=7 m=8
